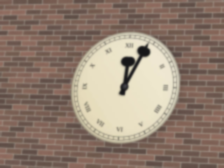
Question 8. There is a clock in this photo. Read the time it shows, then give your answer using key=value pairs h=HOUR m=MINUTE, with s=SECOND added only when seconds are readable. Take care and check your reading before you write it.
h=12 m=4
